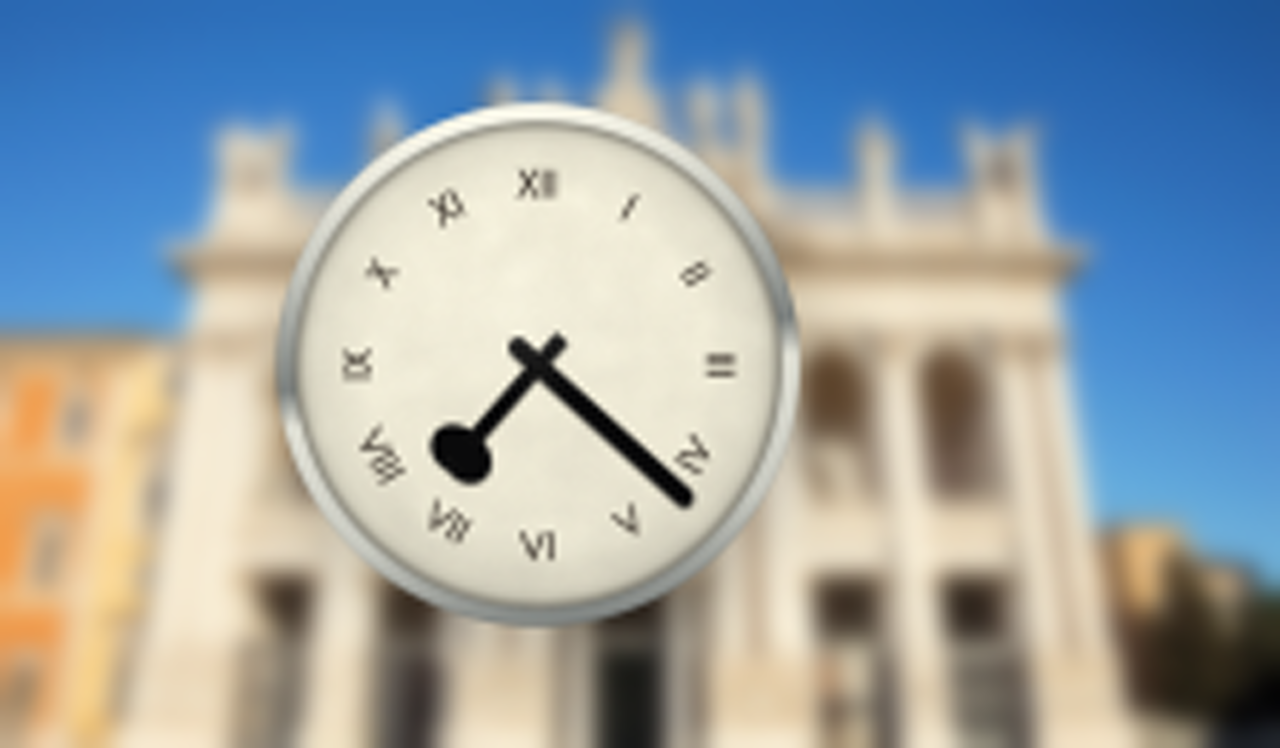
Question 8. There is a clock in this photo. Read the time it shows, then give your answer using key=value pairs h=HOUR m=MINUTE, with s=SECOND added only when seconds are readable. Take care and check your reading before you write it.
h=7 m=22
